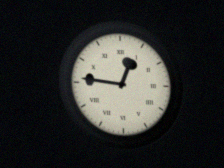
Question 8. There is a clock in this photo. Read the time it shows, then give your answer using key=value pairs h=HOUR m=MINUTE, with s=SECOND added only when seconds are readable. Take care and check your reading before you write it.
h=12 m=46
